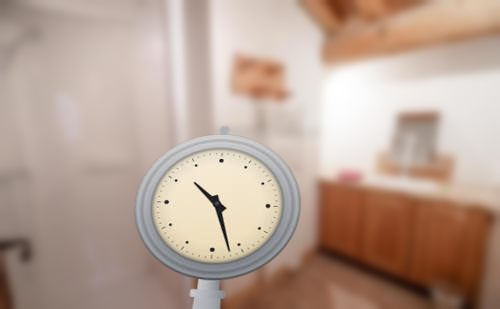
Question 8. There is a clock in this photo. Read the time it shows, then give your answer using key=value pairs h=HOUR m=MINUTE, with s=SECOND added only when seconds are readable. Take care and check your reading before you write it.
h=10 m=27
